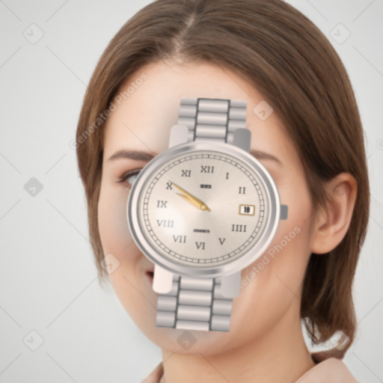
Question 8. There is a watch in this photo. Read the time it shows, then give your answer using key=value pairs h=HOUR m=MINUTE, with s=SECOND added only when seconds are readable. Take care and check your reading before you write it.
h=9 m=51
